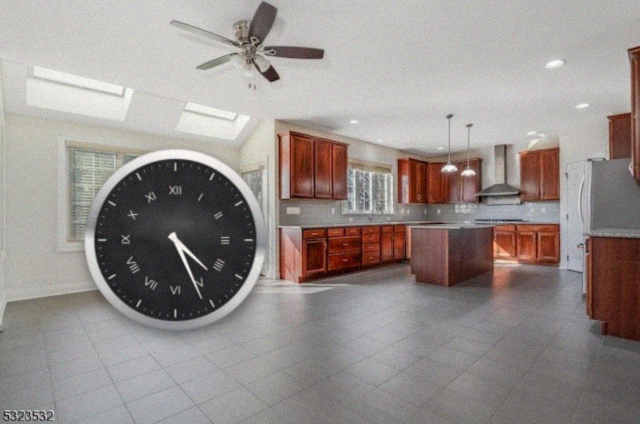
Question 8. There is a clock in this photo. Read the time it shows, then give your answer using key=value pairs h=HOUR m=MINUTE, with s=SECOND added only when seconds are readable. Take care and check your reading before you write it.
h=4 m=26
